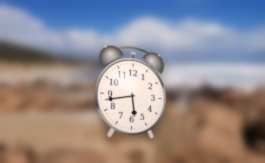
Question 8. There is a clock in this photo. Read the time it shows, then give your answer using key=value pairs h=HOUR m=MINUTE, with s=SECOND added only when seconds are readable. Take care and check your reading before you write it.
h=5 m=43
